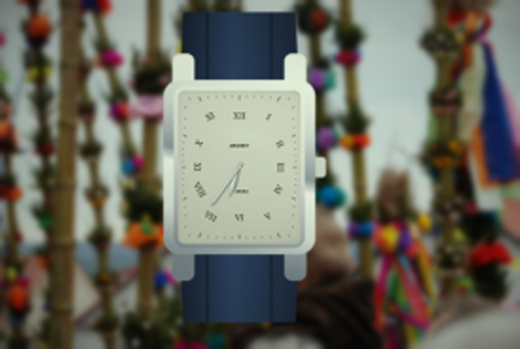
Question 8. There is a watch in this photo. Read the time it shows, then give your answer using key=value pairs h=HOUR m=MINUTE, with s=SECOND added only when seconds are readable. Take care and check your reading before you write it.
h=6 m=36
